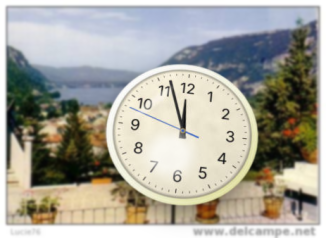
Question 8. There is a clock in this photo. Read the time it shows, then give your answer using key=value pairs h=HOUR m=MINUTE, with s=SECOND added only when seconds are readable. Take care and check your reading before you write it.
h=11 m=56 s=48
